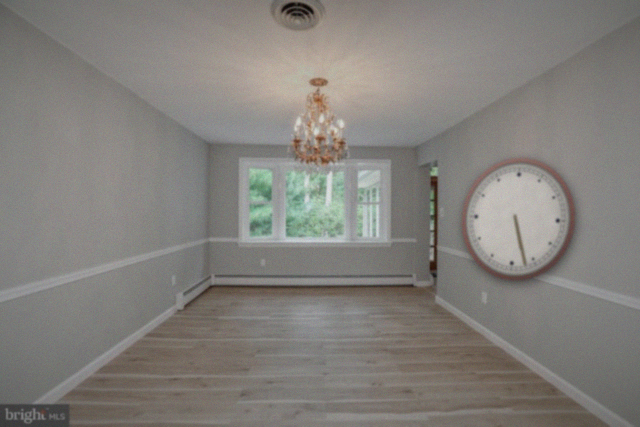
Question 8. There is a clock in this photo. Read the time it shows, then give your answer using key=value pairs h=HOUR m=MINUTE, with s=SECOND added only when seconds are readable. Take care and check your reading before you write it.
h=5 m=27
